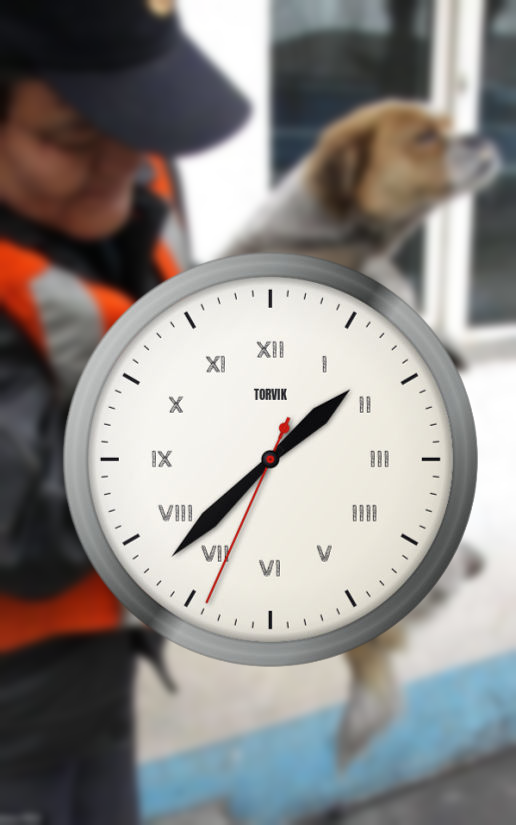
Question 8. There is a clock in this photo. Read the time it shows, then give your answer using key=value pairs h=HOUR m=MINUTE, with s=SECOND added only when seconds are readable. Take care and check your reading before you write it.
h=1 m=37 s=34
